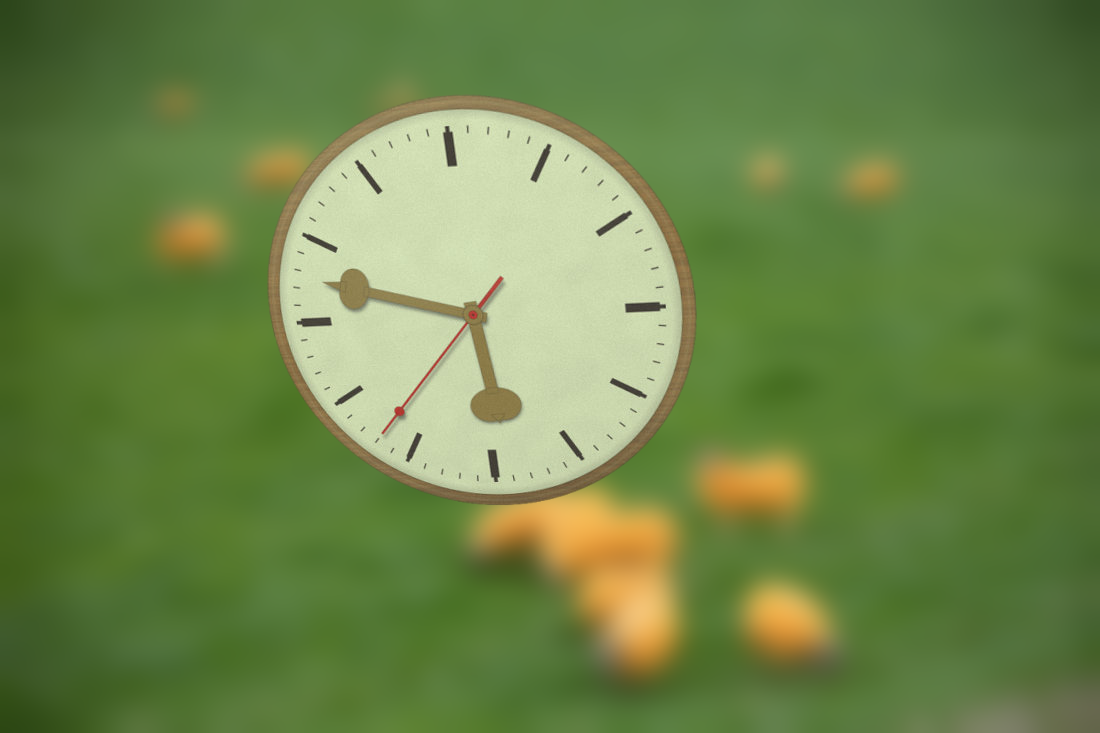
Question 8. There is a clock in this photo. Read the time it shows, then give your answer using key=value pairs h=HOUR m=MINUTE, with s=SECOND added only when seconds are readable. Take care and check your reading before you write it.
h=5 m=47 s=37
